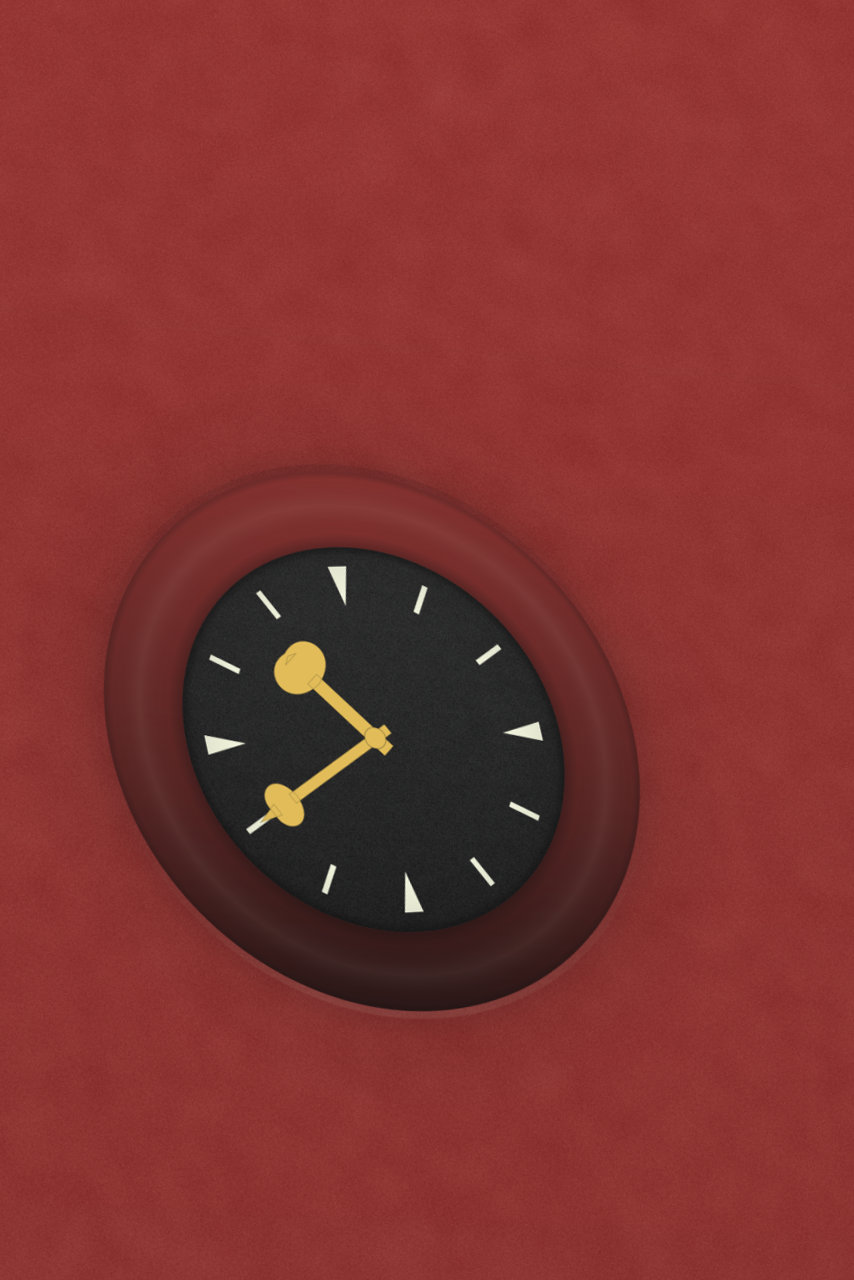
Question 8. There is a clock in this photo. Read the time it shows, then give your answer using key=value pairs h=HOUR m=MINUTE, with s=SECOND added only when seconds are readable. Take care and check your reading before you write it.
h=10 m=40
